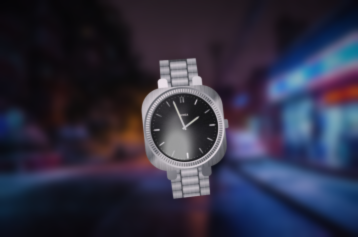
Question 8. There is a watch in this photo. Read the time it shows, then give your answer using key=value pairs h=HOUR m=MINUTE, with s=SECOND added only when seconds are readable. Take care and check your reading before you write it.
h=1 m=57
